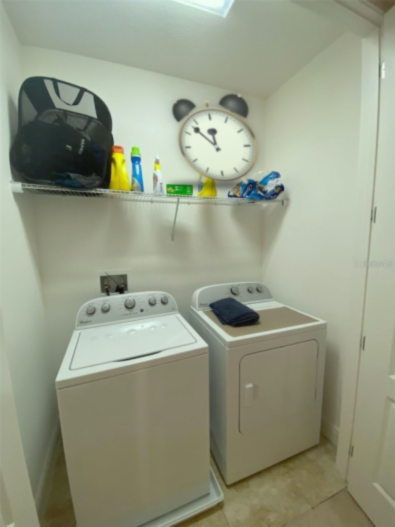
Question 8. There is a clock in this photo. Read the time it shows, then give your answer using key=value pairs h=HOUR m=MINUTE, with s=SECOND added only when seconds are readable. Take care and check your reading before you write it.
h=11 m=53
